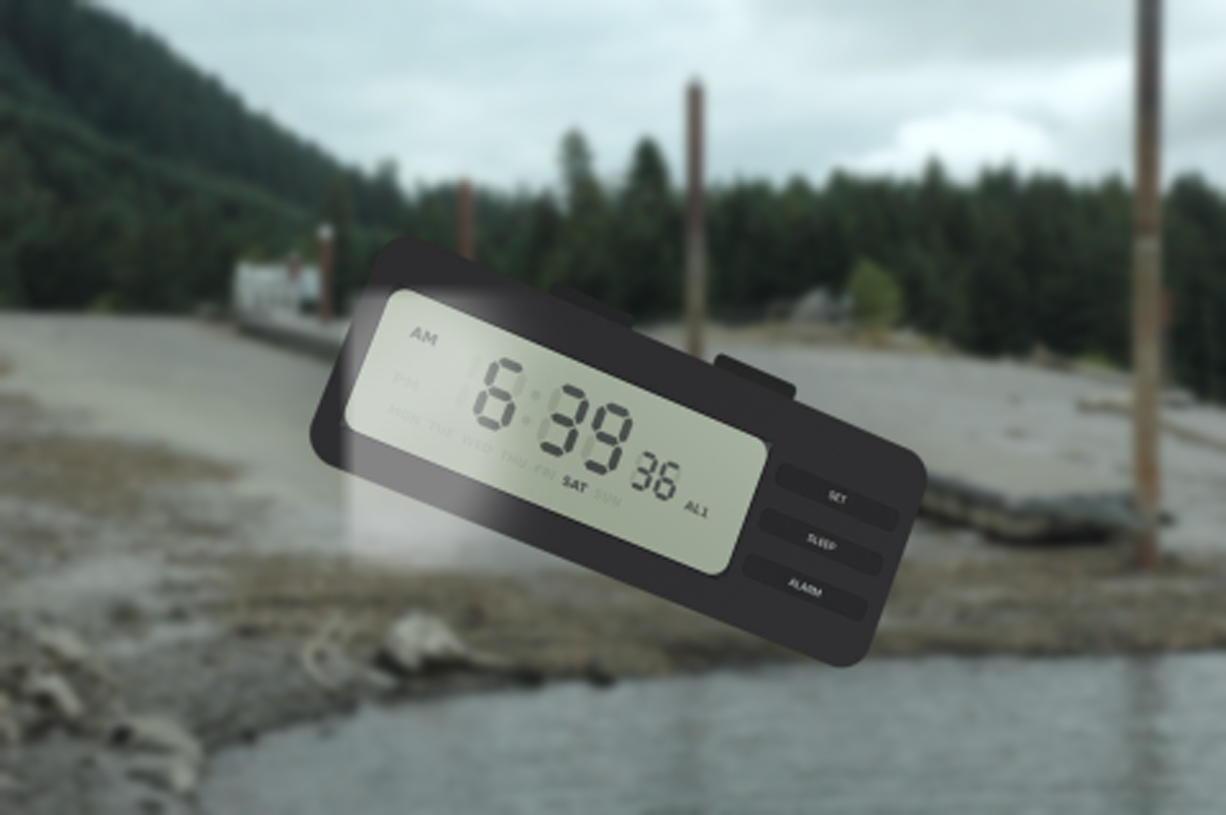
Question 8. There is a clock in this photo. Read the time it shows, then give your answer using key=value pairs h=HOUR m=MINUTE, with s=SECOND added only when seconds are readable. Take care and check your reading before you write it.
h=6 m=39 s=36
